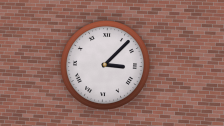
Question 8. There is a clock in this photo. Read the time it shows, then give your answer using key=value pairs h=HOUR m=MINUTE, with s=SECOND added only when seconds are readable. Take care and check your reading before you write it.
h=3 m=7
